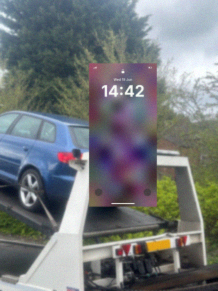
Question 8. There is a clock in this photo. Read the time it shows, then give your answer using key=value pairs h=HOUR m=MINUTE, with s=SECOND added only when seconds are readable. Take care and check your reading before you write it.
h=14 m=42
